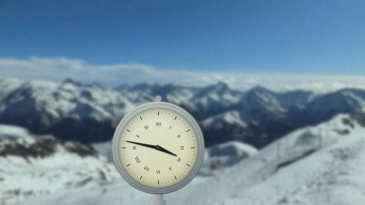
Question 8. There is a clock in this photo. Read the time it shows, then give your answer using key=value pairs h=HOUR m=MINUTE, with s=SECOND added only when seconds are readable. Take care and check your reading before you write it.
h=3 m=47
